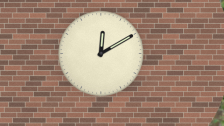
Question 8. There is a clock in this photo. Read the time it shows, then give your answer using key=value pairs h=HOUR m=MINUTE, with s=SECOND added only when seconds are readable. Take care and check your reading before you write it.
h=12 m=10
